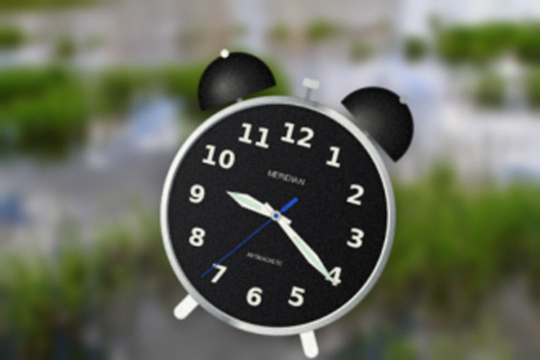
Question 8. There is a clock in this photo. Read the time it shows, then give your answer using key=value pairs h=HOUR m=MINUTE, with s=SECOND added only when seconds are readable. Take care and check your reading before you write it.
h=9 m=20 s=36
